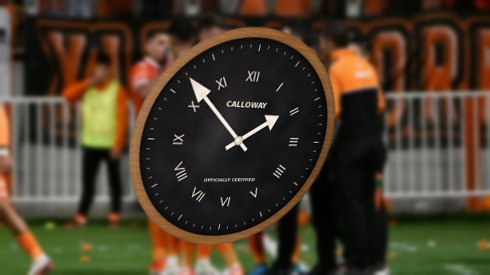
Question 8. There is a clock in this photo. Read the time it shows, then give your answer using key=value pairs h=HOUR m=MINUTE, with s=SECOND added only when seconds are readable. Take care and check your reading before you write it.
h=1 m=52
